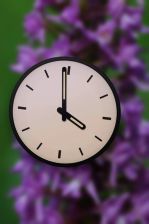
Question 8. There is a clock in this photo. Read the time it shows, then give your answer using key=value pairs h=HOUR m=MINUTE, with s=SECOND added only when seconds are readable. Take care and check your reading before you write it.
h=3 m=59
